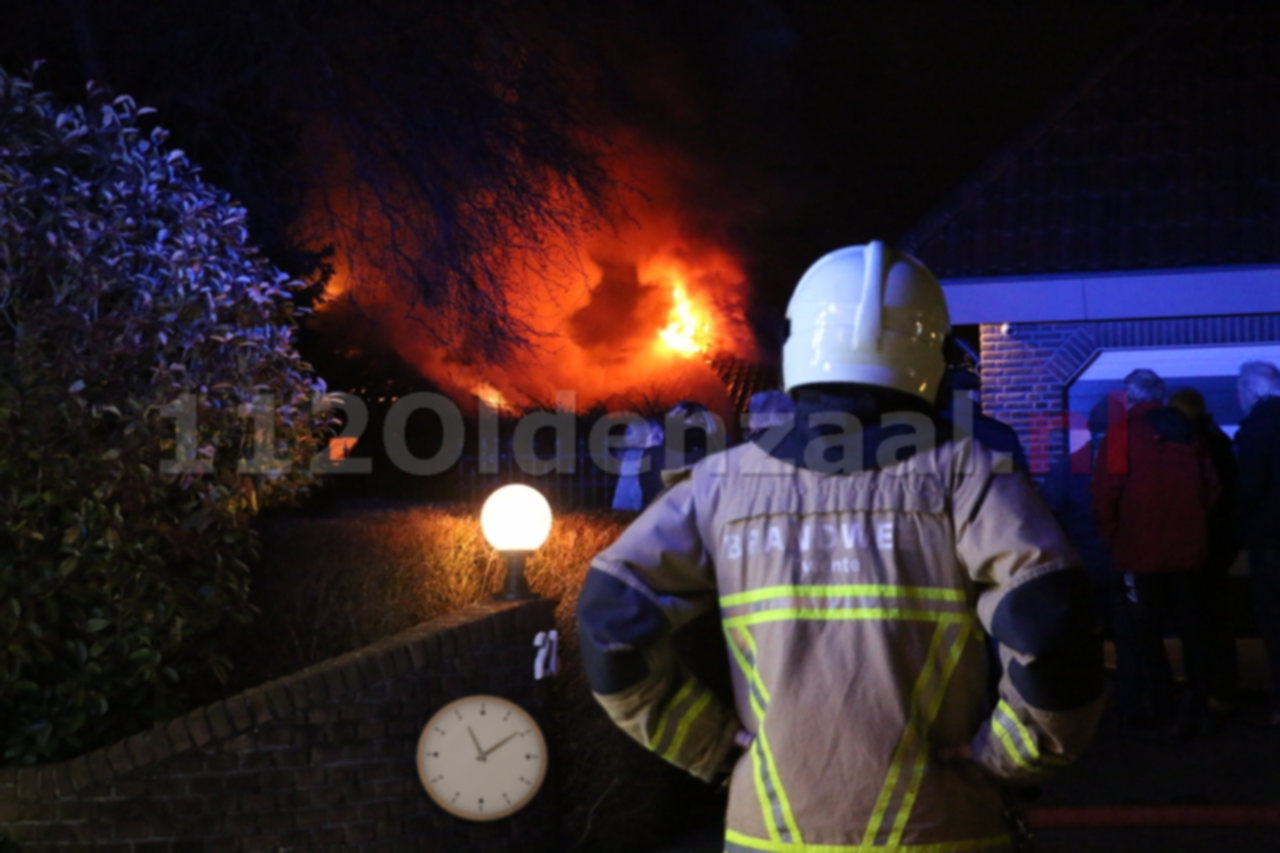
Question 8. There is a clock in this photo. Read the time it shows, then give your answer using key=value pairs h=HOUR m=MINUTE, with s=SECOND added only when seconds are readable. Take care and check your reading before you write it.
h=11 m=9
